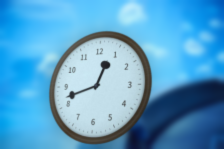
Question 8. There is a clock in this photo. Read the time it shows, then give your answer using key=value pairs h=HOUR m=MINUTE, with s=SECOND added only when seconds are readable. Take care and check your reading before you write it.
h=12 m=42
